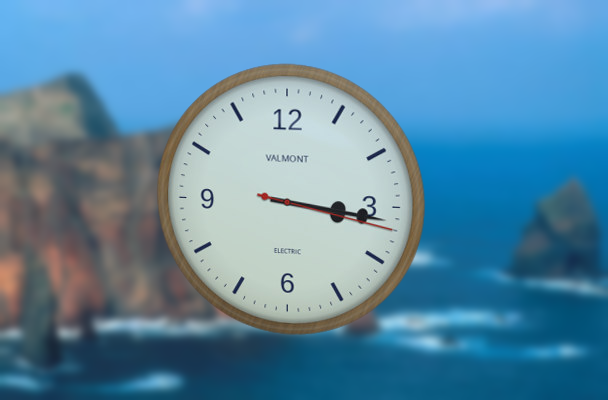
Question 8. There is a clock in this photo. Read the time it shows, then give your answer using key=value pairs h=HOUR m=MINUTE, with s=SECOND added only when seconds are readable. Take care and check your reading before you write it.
h=3 m=16 s=17
